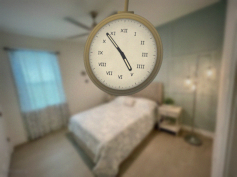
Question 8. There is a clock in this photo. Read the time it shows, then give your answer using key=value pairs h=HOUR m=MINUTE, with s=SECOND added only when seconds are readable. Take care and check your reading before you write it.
h=4 m=53
